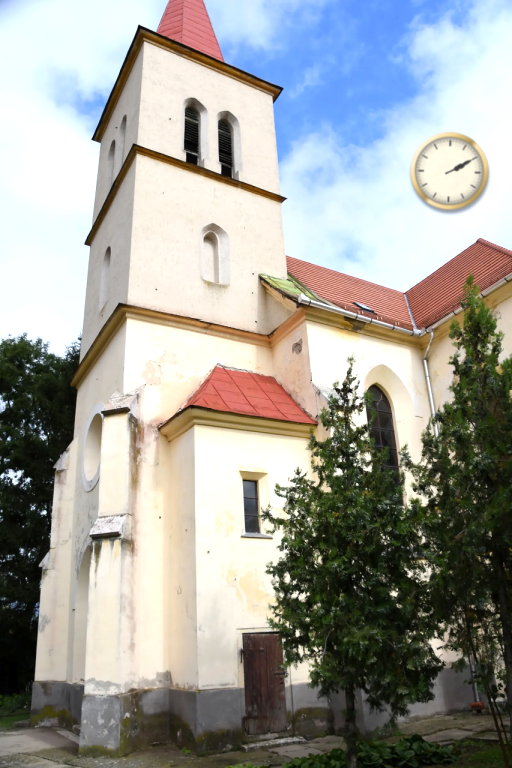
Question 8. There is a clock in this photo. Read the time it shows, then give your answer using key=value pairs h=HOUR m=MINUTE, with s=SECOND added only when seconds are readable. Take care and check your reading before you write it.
h=2 m=10
